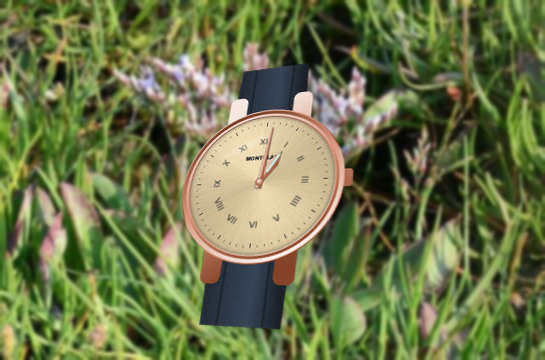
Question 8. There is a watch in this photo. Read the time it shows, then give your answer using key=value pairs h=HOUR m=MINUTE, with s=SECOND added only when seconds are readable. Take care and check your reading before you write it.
h=1 m=1
